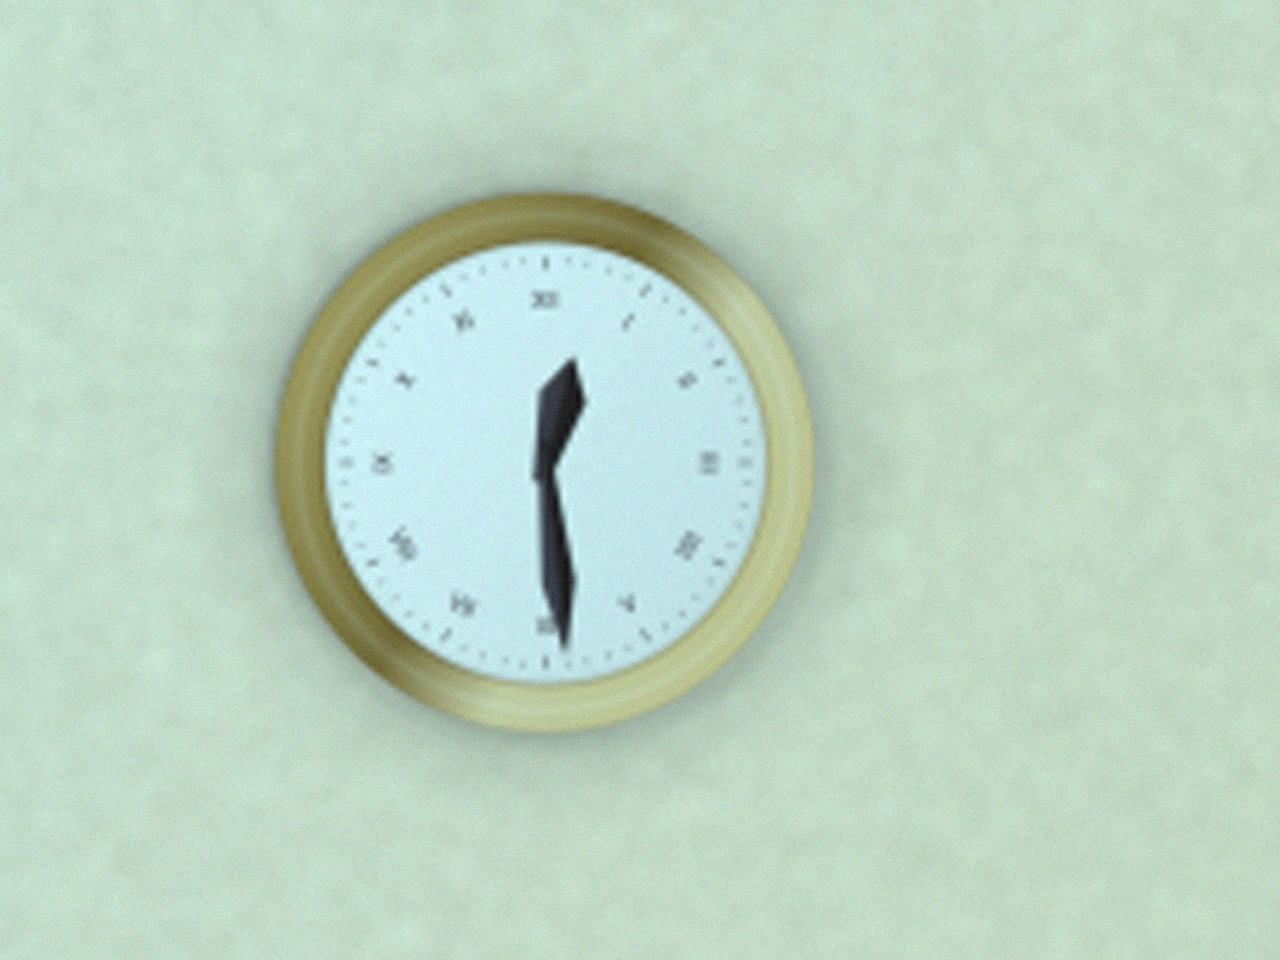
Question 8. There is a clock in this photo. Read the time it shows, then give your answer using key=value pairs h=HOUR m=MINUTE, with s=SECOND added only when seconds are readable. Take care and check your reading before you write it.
h=12 m=29
